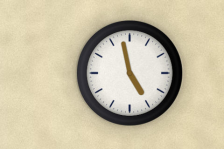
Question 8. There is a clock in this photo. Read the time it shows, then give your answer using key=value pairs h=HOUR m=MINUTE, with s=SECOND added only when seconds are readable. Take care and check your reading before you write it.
h=4 m=58
